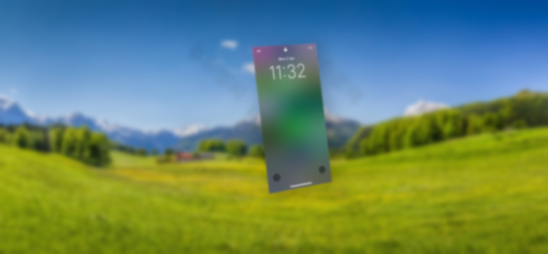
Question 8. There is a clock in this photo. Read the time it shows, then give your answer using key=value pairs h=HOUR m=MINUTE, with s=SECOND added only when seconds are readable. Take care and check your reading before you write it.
h=11 m=32
